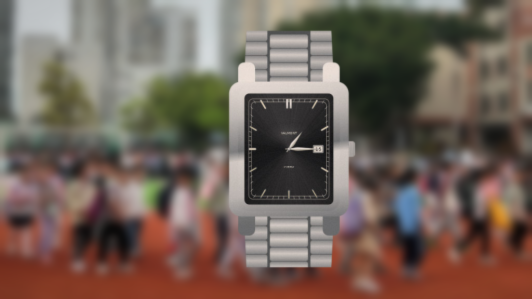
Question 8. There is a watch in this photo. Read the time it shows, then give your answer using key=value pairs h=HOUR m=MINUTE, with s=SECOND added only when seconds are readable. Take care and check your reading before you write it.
h=1 m=15
